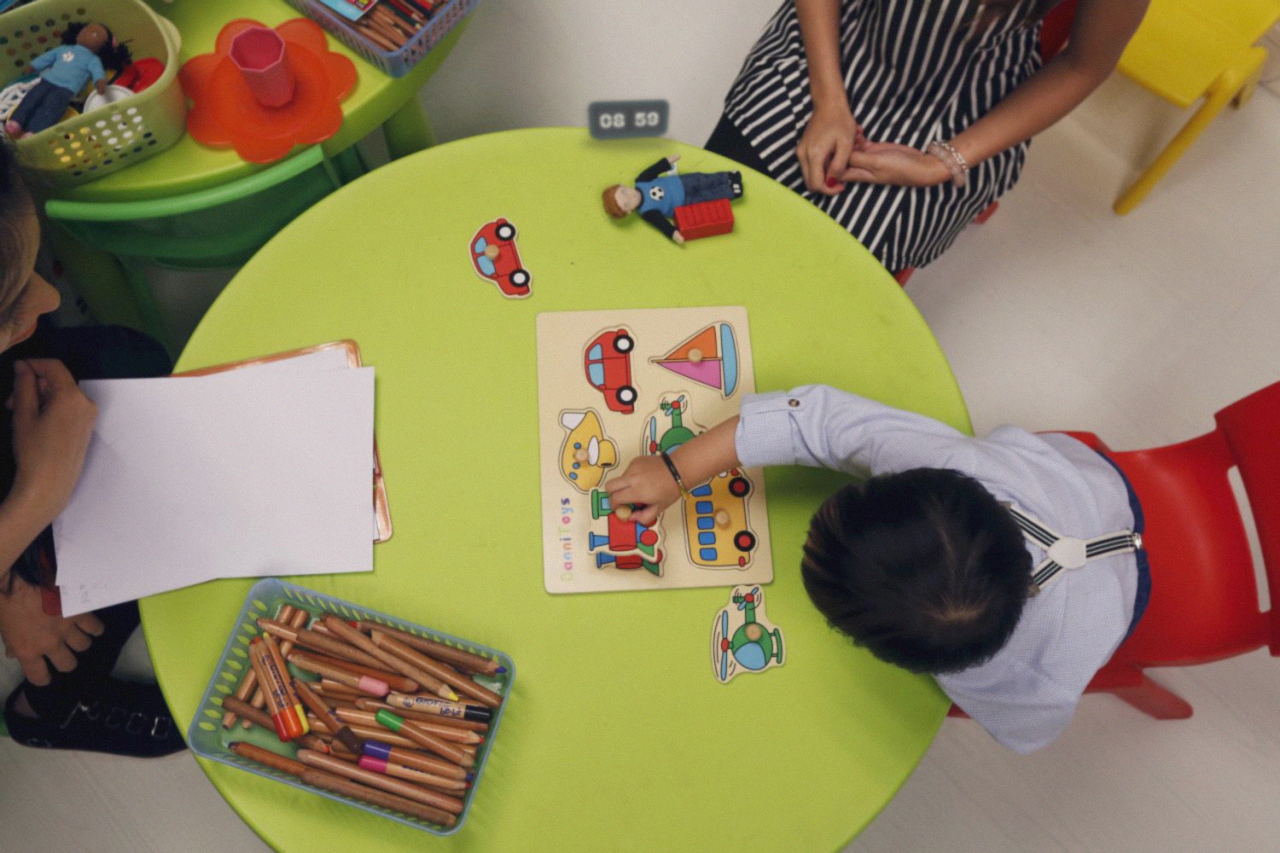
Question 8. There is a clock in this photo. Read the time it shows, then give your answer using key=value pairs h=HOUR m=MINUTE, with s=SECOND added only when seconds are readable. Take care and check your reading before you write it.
h=8 m=59
